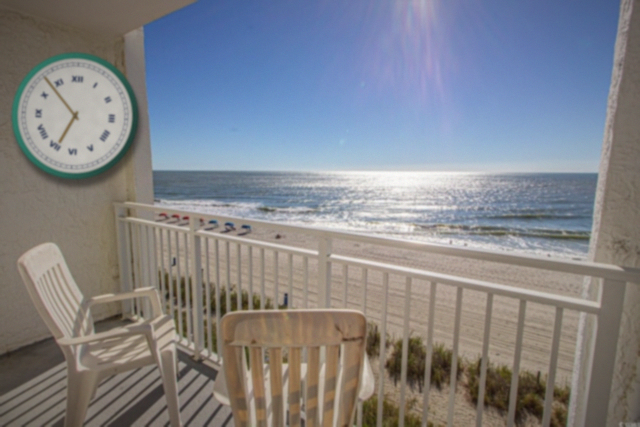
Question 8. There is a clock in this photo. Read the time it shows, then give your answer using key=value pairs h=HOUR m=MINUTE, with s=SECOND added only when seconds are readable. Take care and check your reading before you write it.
h=6 m=53
